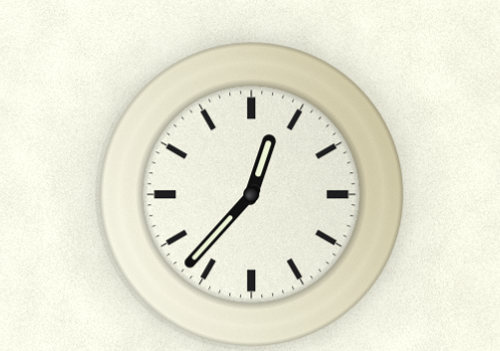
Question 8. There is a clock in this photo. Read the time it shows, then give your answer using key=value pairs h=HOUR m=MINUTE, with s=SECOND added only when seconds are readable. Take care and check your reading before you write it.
h=12 m=37
